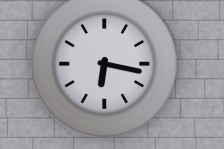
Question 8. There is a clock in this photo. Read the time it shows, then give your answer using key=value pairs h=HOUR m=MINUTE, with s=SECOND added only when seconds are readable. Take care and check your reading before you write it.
h=6 m=17
